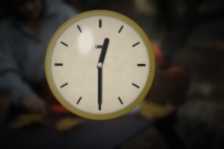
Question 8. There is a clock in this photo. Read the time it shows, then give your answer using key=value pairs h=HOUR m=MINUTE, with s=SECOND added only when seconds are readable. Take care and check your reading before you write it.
h=12 m=30
